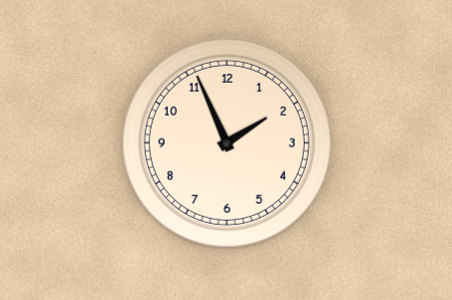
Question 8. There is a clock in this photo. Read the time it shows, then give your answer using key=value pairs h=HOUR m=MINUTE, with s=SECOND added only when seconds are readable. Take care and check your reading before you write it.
h=1 m=56
